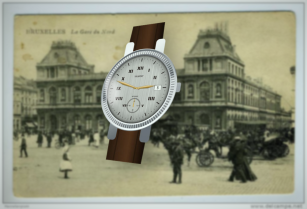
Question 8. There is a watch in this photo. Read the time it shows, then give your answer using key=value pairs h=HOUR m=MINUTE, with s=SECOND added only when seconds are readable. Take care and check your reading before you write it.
h=2 m=48
